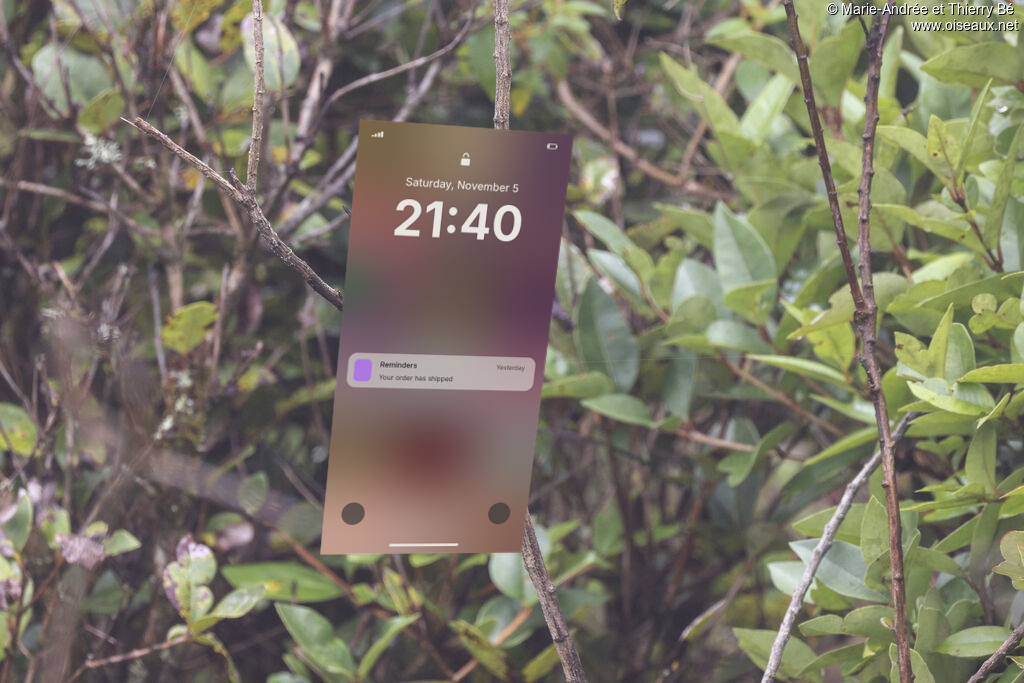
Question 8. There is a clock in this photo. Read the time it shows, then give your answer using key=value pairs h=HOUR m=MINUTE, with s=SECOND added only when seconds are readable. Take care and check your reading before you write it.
h=21 m=40
